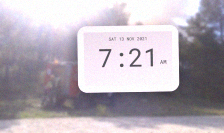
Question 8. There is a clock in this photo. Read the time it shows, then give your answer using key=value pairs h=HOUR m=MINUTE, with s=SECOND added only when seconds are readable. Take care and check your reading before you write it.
h=7 m=21
